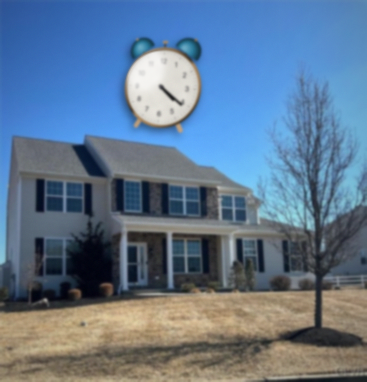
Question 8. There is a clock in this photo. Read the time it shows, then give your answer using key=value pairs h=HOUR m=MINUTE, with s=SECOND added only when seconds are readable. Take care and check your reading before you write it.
h=4 m=21
